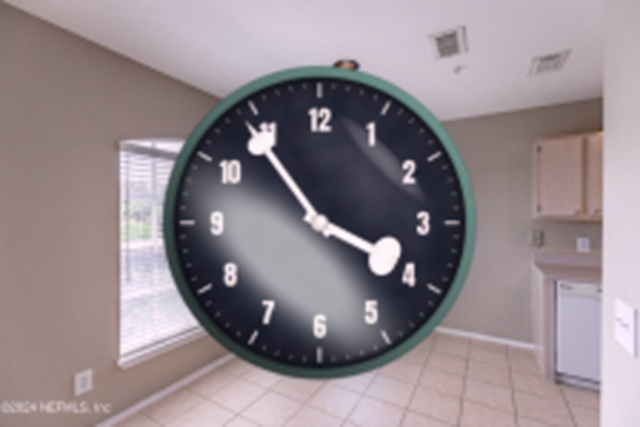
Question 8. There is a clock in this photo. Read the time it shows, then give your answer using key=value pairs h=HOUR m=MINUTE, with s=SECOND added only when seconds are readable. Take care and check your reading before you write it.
h=3 m=54
